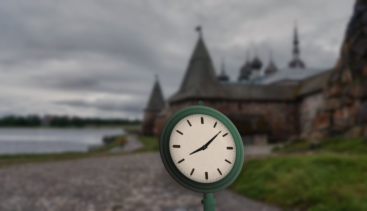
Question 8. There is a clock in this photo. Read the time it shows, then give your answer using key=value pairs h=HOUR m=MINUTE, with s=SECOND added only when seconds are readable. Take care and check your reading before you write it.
h=8 m=8
